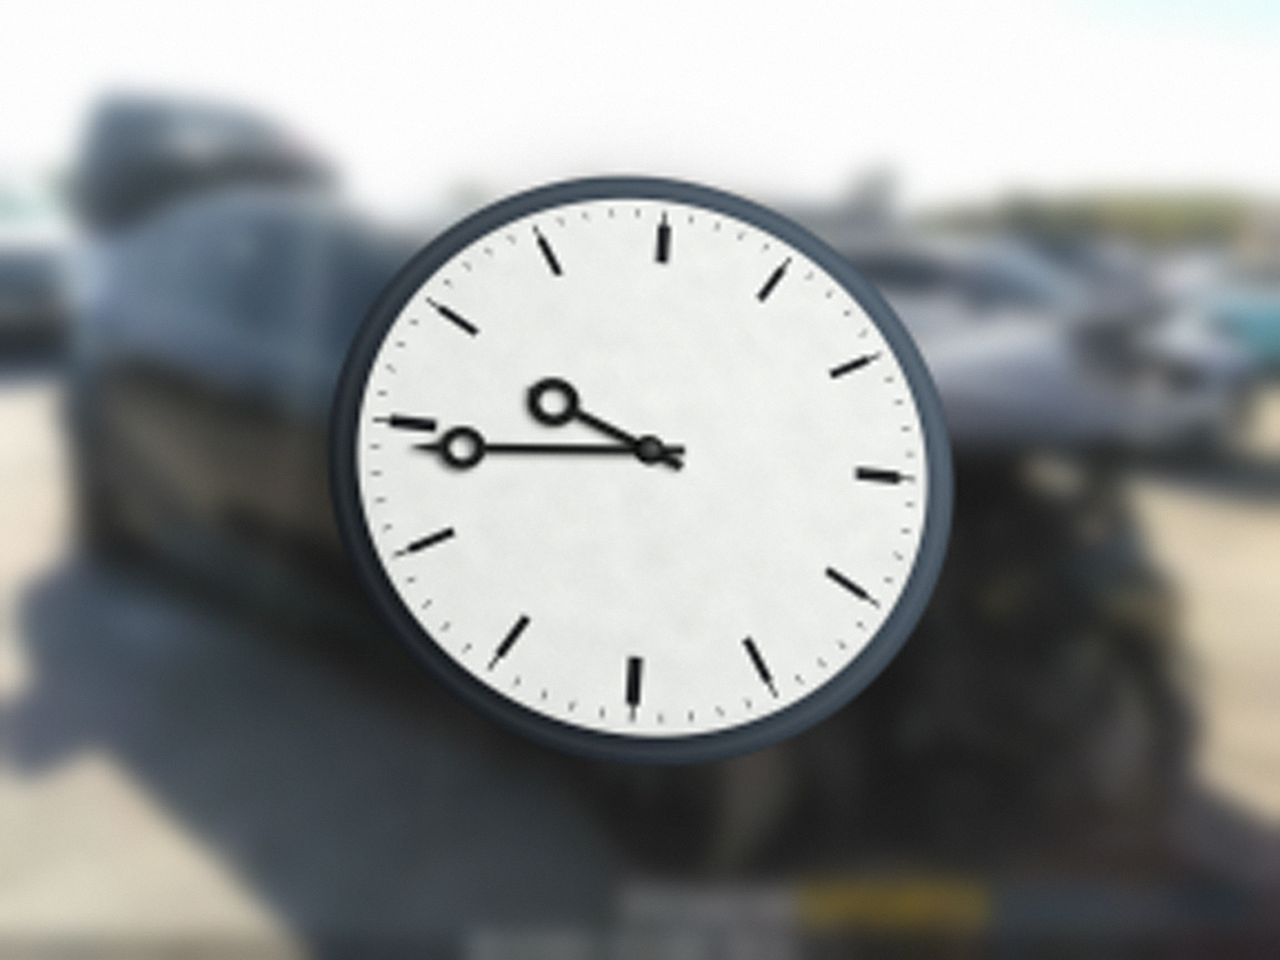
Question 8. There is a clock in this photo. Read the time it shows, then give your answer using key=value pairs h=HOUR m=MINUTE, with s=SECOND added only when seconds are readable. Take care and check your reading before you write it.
h=9 m=44
